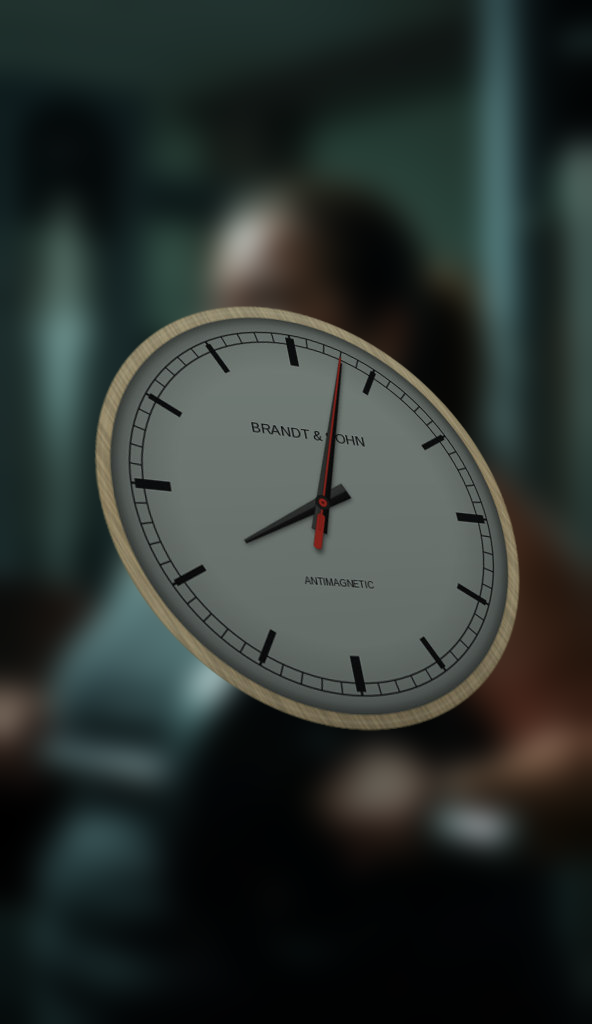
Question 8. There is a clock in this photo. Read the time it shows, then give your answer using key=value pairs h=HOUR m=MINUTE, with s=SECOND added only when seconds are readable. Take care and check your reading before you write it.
h=8 m=3 s=3
